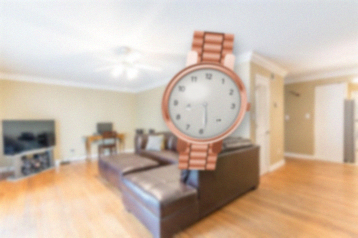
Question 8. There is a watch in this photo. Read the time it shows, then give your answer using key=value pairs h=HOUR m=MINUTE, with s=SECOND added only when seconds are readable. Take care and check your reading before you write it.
h=8 m=29
